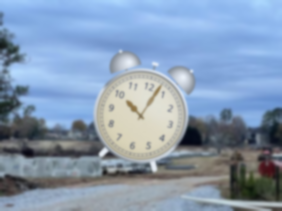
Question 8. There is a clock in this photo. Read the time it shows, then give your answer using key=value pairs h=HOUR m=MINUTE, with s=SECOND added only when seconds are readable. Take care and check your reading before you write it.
h=10 m=3
